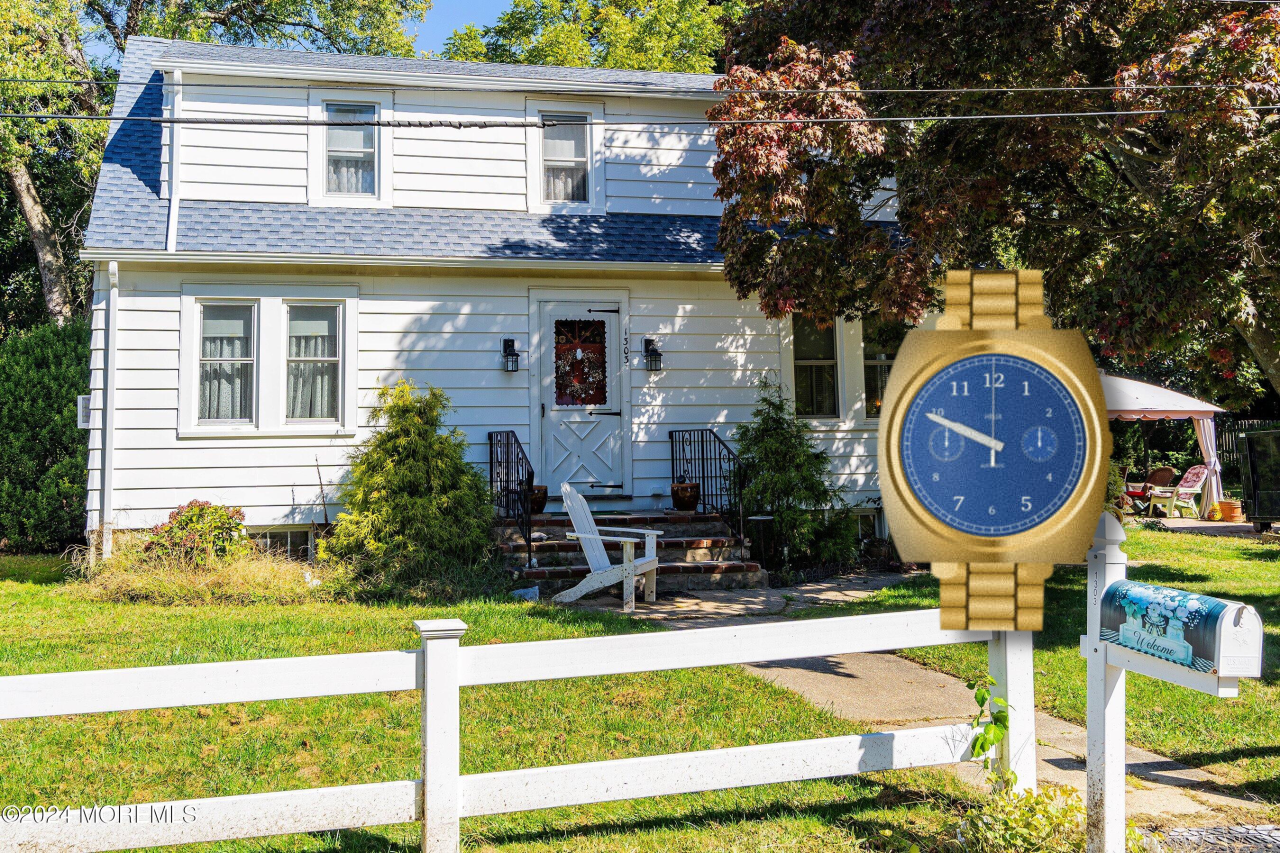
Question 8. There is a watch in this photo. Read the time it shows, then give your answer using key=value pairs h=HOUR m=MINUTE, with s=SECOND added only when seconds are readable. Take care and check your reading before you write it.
h=9 m=49
